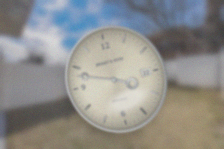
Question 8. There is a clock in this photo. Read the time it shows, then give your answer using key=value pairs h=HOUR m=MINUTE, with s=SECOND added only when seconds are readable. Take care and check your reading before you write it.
h=3 m=48
